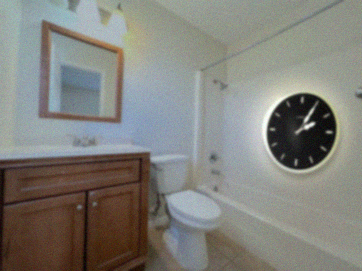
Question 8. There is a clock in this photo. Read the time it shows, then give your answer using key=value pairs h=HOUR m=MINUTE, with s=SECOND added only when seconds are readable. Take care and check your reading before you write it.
h=2 m=5
